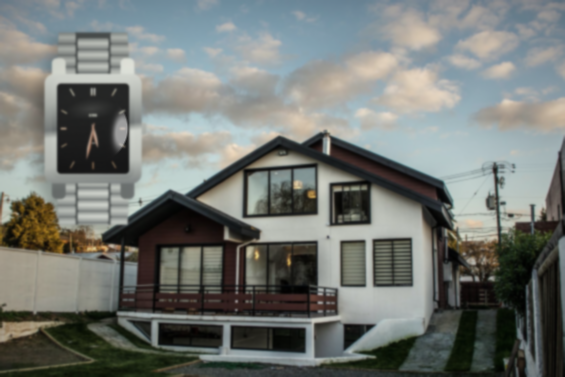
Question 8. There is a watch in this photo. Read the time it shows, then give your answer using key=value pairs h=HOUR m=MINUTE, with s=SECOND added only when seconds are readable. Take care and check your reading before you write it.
h=5 m=32
